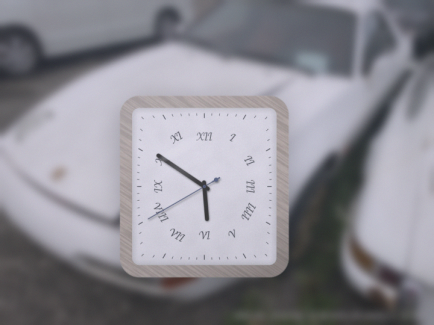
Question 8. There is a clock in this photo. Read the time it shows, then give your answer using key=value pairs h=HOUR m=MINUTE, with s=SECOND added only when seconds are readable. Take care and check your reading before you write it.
h=5 m=50 s=40
